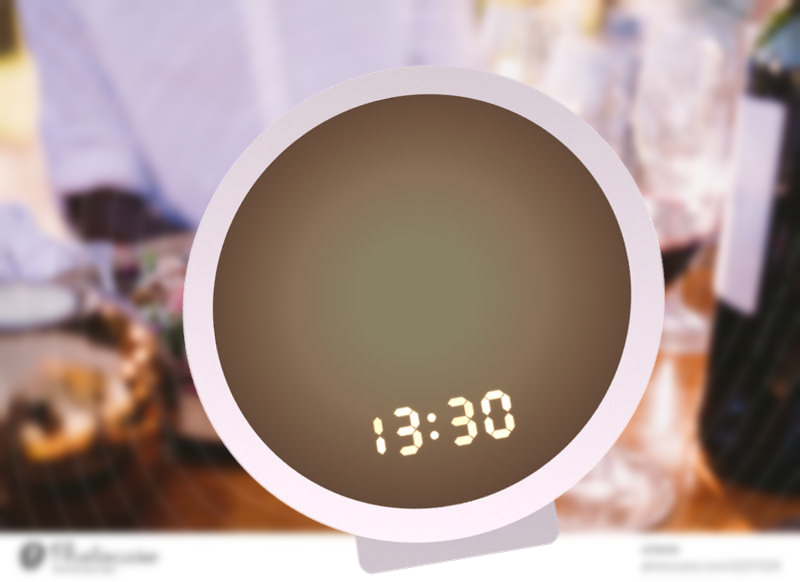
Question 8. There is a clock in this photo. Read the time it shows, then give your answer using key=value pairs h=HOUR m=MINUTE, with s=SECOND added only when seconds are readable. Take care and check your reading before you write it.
h=13 m=30
